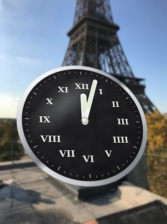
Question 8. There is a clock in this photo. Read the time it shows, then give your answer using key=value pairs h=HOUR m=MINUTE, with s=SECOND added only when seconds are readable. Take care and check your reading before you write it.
h=12 m=3
